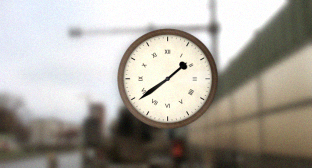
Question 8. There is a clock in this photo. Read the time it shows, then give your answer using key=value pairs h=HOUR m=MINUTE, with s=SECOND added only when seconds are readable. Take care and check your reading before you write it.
h=1 m=39
